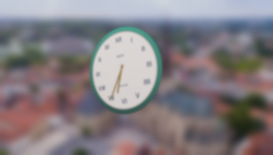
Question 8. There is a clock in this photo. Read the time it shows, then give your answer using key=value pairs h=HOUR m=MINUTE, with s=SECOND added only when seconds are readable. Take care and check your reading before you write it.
h=6 m=35
